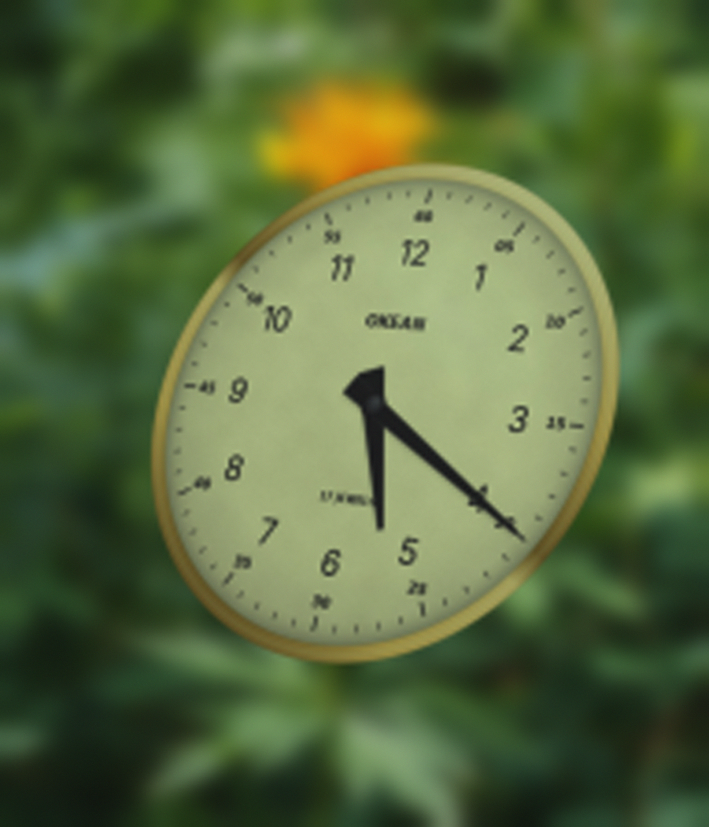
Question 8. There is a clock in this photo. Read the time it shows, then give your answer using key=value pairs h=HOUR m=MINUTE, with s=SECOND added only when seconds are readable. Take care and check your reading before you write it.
h=5 m=20
